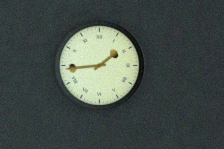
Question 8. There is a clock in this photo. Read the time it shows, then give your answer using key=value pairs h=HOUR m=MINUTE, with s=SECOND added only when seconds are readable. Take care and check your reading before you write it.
h=1 m=44
